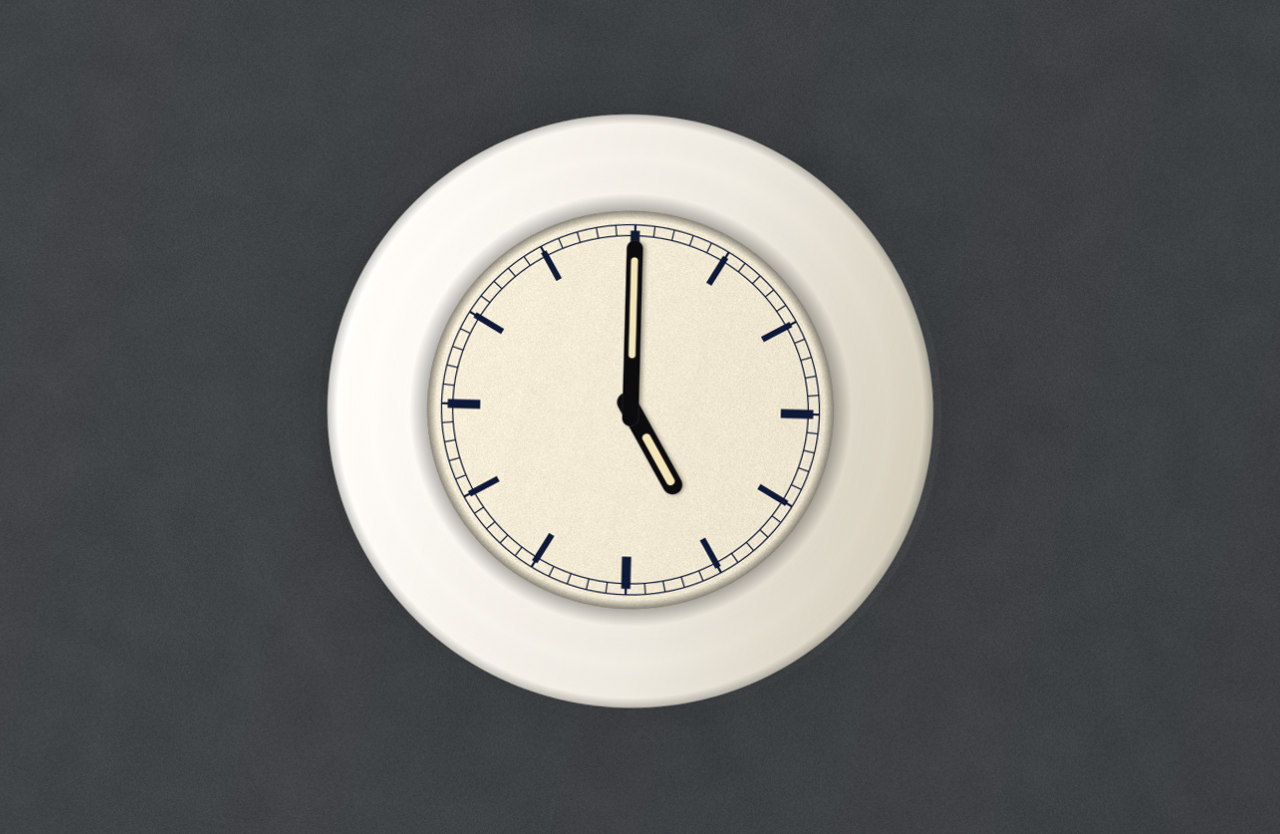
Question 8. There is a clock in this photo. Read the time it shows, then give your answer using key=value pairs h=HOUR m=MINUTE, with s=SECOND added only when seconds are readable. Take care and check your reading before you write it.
h=5 m=0
